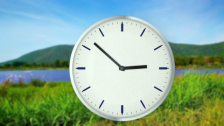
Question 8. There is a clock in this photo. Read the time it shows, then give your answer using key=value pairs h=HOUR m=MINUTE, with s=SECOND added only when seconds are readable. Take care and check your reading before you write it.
h=2 m=52
